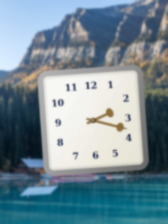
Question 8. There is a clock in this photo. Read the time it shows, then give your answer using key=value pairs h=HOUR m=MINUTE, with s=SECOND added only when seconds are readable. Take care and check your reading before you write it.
h=2 m=18
